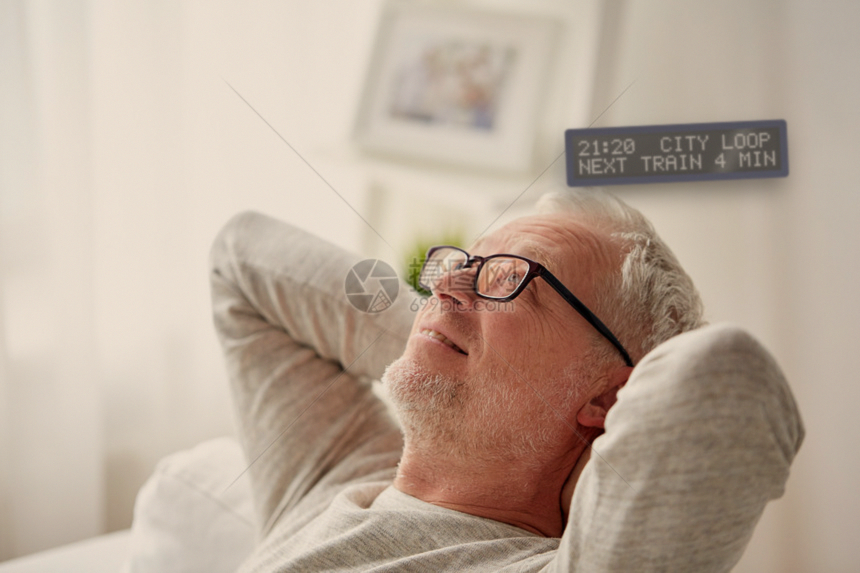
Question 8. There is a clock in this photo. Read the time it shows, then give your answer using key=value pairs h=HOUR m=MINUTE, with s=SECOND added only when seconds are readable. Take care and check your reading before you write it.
h=21 m=20
